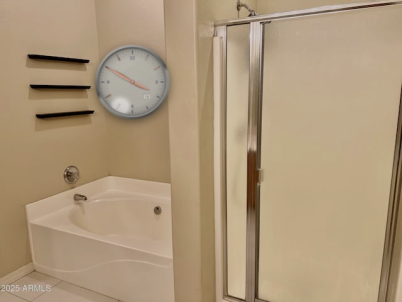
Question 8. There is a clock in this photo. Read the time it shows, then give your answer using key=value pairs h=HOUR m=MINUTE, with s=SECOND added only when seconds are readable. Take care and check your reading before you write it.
h=3 m=50
